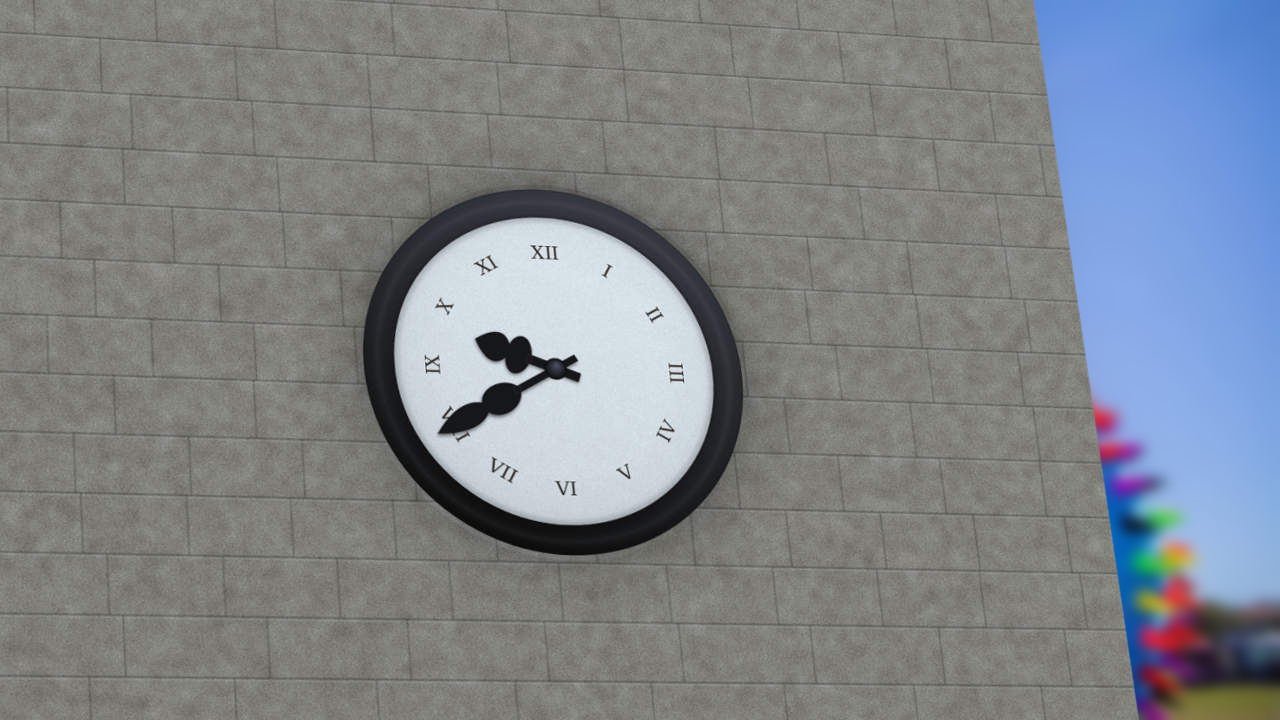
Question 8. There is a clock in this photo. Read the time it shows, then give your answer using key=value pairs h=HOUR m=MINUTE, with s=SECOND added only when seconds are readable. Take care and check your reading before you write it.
h=9 m=40
